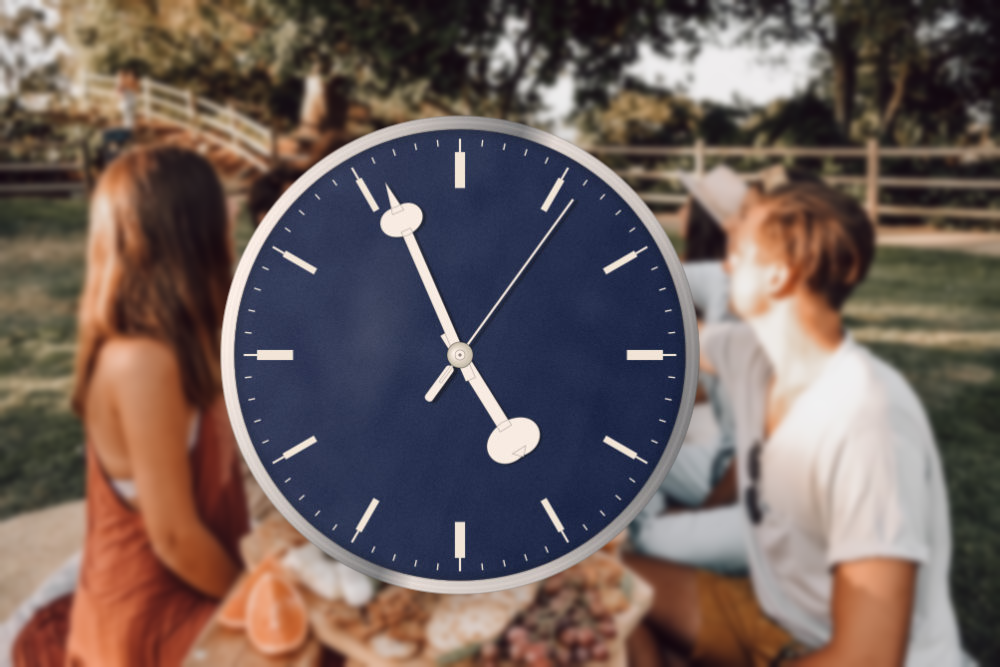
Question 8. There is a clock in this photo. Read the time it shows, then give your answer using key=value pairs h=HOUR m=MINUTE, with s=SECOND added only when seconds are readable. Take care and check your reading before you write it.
h=4 m=56 s=6
